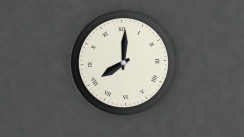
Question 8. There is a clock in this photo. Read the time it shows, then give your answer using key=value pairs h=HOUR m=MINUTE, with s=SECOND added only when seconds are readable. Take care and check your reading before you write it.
h=8 m=1
